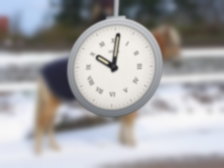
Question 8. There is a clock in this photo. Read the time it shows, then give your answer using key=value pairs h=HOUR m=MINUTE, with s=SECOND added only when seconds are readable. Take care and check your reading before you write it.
h=10 m=1
